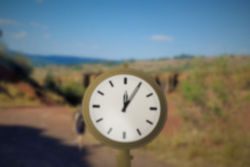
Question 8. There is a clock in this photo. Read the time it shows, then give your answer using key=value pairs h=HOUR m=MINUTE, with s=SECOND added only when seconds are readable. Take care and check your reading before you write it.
h=12 m=5
